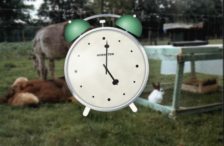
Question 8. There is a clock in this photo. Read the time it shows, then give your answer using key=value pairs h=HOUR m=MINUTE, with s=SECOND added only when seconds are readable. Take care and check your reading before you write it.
h=5 m=1
